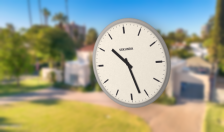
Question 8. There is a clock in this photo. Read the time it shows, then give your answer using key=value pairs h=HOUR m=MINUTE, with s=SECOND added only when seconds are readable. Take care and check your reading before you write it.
h=10 m=27
